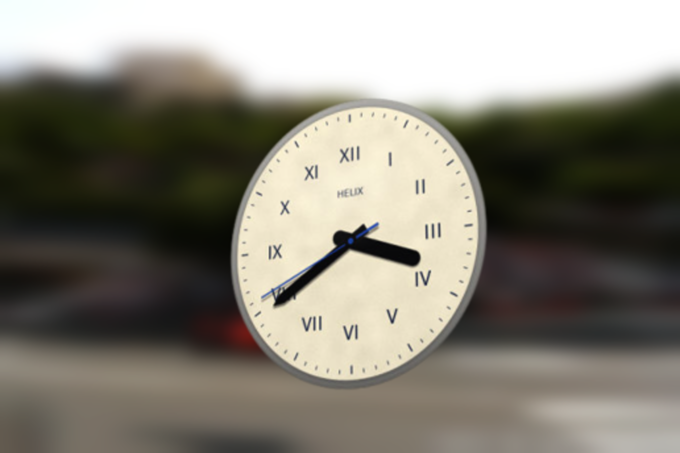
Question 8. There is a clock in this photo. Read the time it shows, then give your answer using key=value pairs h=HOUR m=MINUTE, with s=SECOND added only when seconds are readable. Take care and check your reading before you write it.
h=3 m=39 s=41
